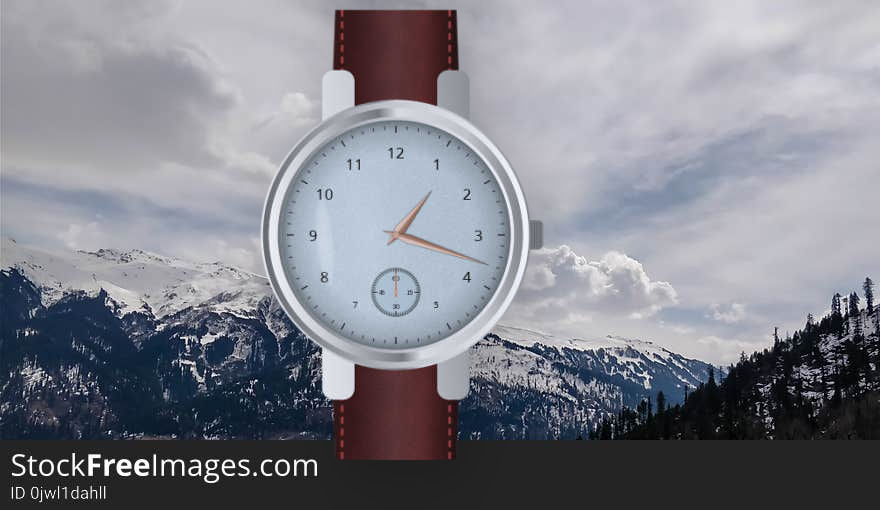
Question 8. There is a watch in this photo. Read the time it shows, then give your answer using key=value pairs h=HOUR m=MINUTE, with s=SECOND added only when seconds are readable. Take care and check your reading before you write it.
h=1 m=18
